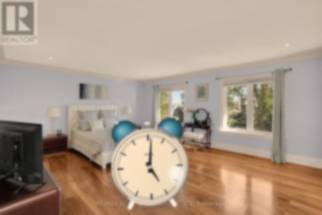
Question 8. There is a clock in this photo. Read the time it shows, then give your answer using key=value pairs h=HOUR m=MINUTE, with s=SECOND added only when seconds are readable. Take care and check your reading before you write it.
h=5 m=1
